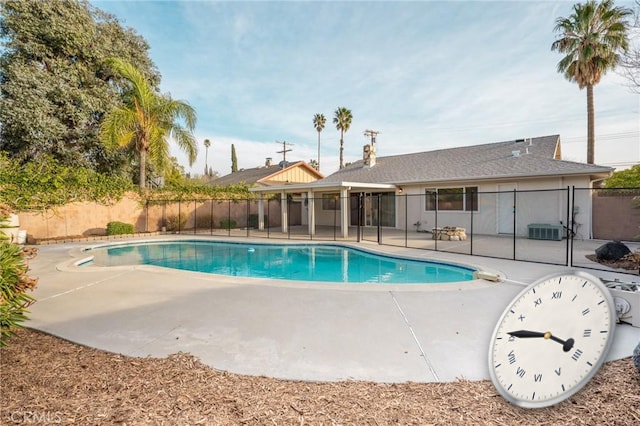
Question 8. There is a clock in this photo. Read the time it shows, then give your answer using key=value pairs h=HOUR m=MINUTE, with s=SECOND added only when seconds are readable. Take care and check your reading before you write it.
h=3 m=46
